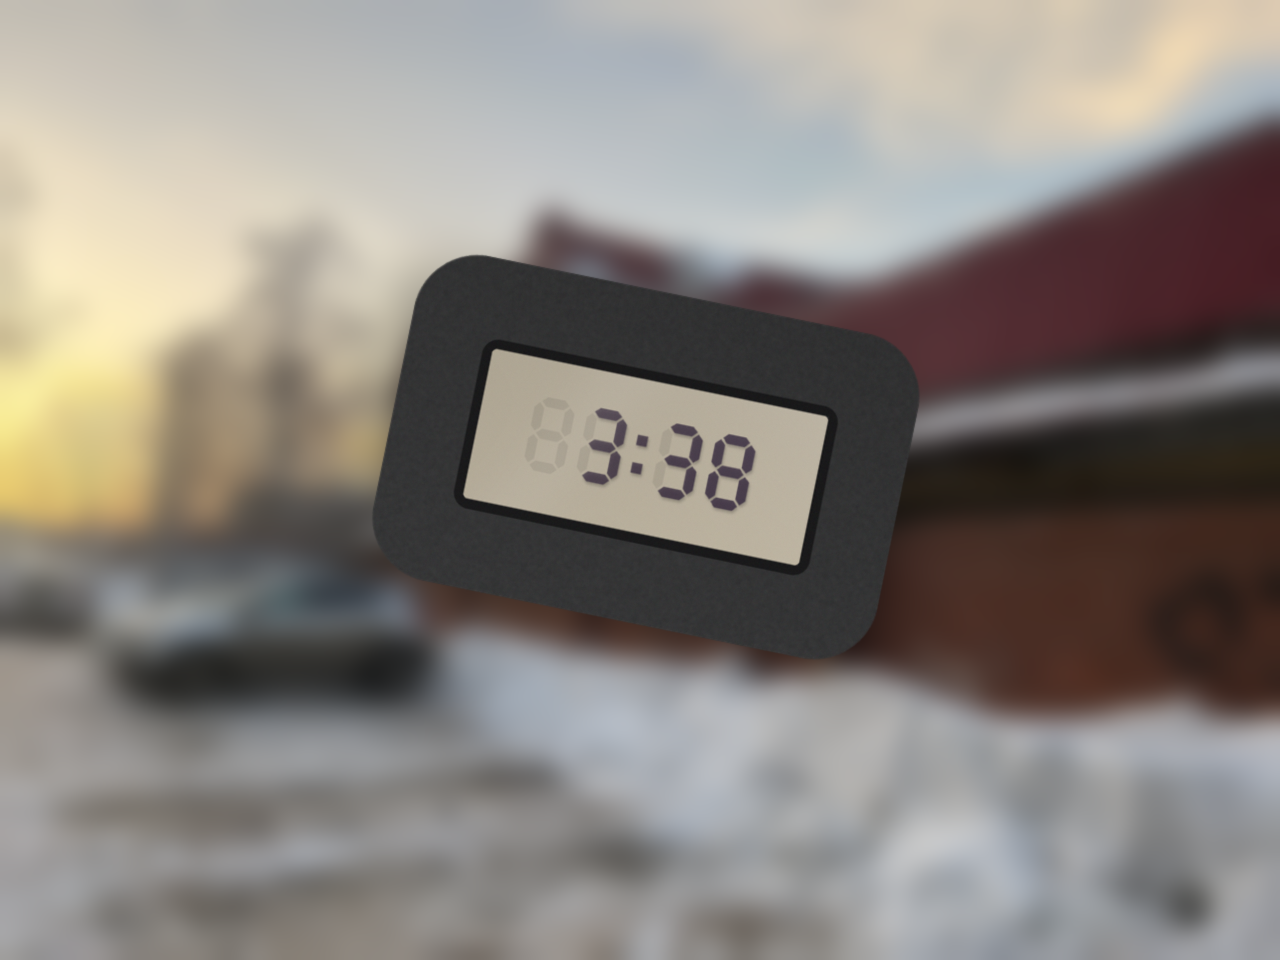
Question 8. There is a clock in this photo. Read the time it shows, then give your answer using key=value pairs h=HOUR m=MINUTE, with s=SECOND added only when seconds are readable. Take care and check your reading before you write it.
h=3 m=38
